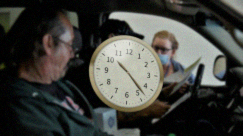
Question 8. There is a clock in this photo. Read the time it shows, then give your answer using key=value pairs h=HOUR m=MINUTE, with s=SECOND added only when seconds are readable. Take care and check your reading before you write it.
h=10 m=23
